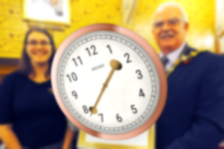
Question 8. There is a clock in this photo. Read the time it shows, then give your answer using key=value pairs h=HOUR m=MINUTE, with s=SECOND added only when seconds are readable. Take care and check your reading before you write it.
h=1 m=38
